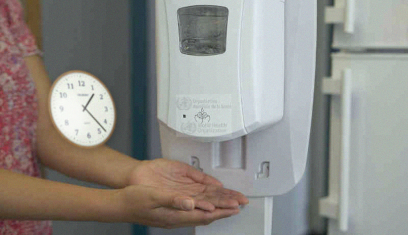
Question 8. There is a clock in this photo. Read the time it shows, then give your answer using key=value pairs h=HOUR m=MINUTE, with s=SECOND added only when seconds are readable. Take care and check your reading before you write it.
h=1 m=23
